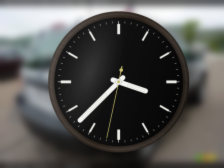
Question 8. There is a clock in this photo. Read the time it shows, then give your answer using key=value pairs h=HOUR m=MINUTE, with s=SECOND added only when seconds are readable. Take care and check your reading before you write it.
h=3 m=37 s=32
